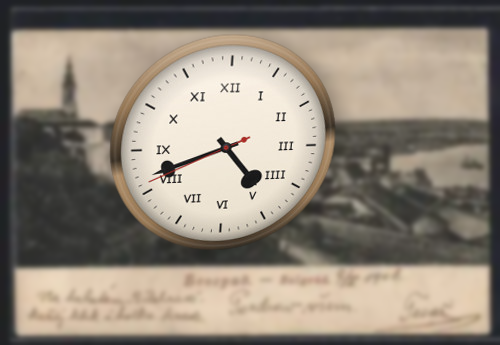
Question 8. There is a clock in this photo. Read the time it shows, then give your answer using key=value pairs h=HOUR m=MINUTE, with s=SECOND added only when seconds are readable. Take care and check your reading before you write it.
h=4 m=41 s=41
